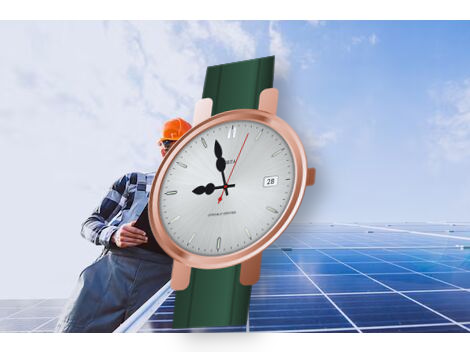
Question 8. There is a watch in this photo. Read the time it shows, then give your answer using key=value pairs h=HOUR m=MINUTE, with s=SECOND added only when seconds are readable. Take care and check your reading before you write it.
h=8 m=57 s=3
